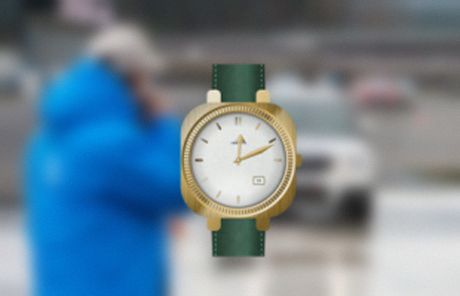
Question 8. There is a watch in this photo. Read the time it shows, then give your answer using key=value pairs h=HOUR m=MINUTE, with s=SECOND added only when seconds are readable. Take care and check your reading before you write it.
h=12 m=11
